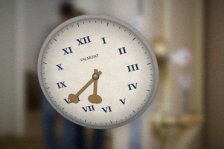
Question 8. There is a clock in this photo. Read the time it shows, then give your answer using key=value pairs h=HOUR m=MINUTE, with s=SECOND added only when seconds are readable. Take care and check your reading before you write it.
h=6 m=40
